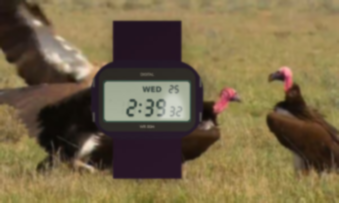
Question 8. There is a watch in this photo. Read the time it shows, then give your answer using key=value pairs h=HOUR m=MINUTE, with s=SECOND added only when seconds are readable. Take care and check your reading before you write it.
h=2 m=39 s=32
